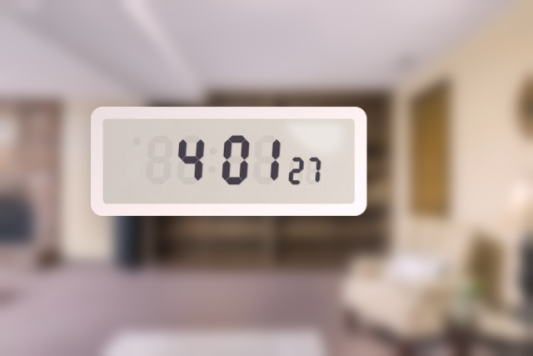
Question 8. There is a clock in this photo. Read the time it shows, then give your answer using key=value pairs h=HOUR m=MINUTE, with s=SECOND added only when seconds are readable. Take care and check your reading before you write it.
h=4 m=1 s=27
